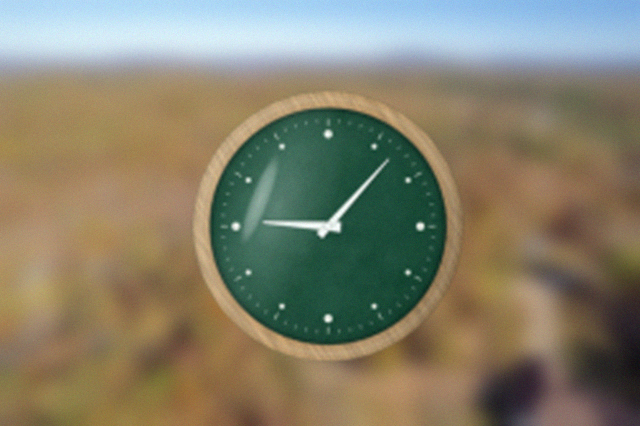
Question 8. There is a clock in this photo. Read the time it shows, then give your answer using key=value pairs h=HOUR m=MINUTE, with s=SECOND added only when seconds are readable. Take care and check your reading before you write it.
h=9 m=7
